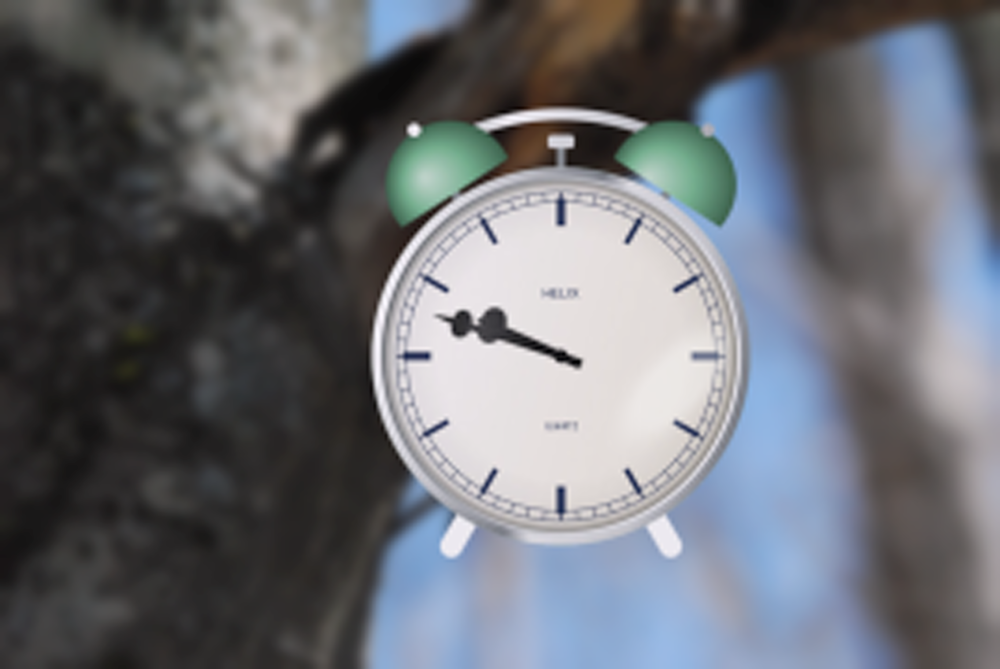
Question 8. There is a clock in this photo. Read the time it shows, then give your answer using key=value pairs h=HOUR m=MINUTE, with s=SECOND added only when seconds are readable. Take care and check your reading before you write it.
h=9 m=48
